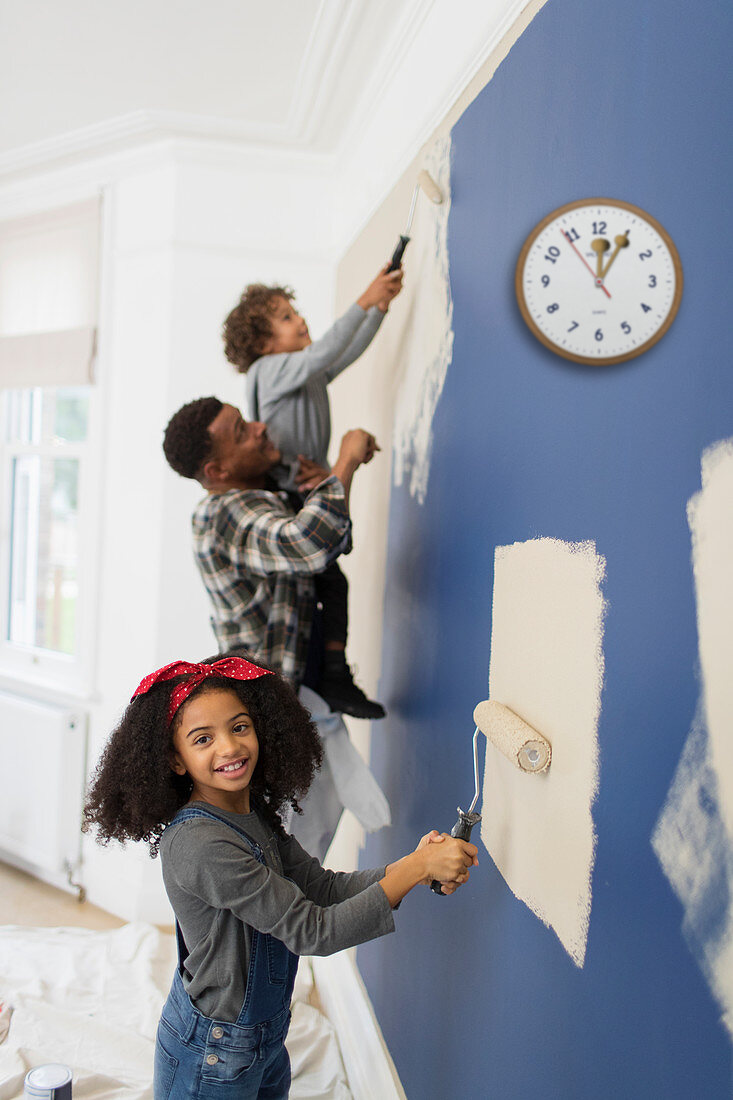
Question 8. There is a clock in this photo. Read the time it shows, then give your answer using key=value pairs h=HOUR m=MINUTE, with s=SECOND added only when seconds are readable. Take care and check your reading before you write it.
h=12 m=4 s=54
